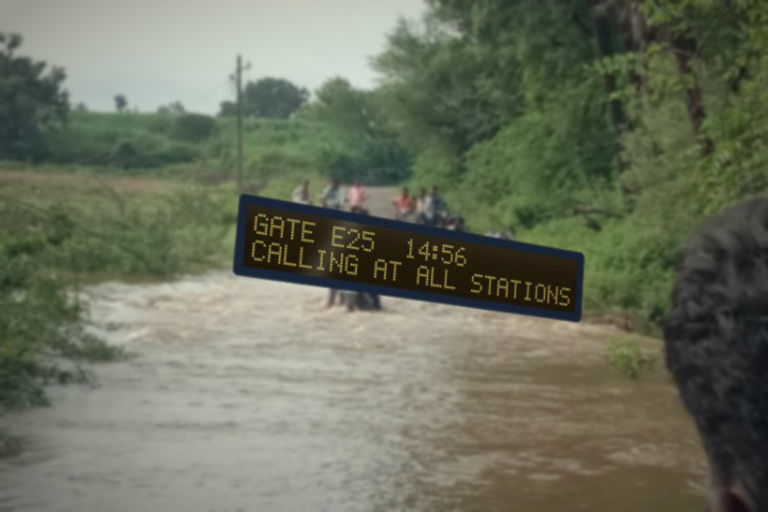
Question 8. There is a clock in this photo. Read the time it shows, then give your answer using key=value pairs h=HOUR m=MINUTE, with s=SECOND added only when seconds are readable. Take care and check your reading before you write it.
h=14 m=56
